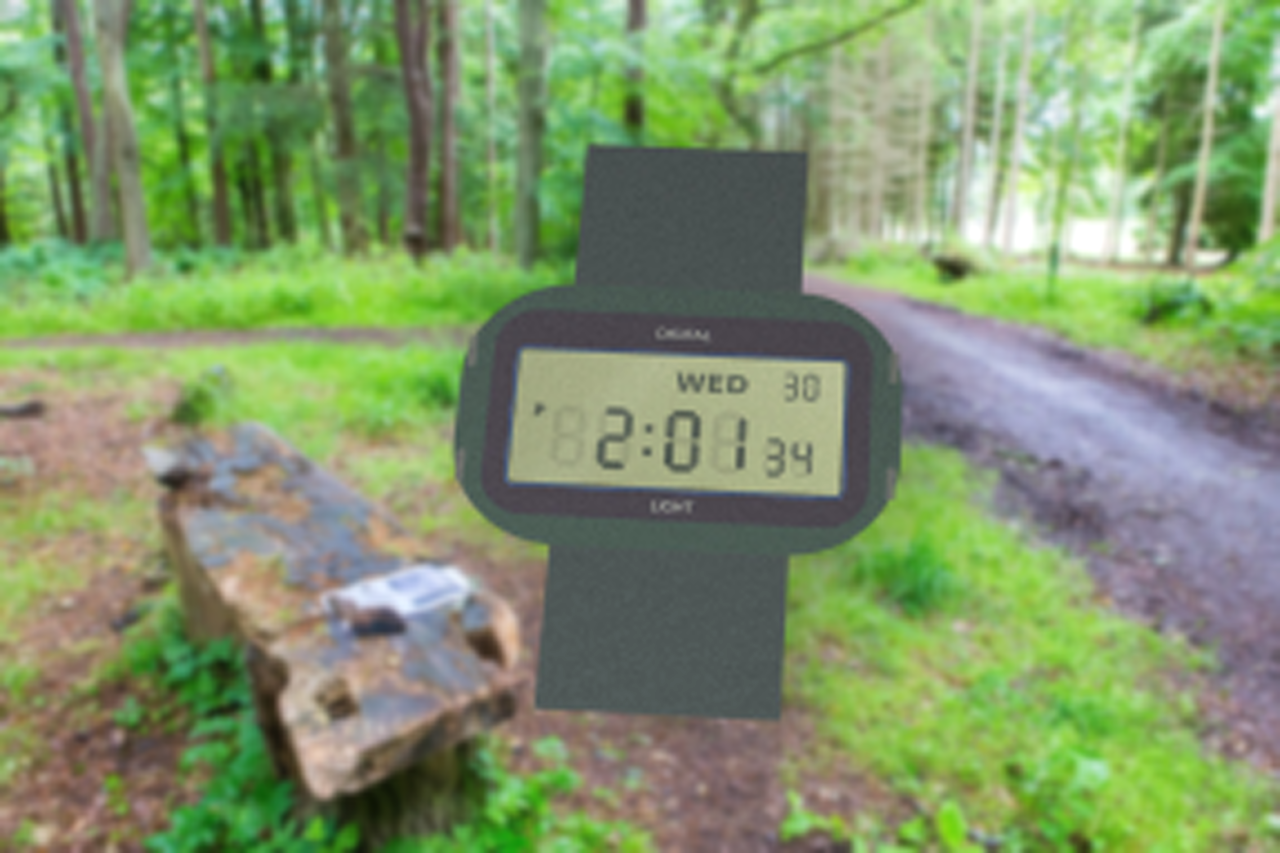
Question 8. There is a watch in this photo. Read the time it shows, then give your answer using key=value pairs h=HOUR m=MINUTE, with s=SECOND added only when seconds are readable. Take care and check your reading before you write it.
h=2 m=1 s=34
